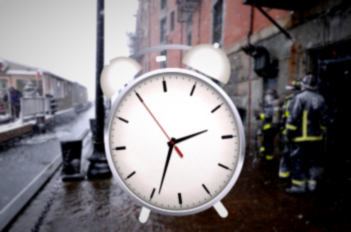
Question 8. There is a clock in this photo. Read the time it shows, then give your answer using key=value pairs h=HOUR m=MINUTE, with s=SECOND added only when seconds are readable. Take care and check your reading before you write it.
h=2 m=33 s=55
